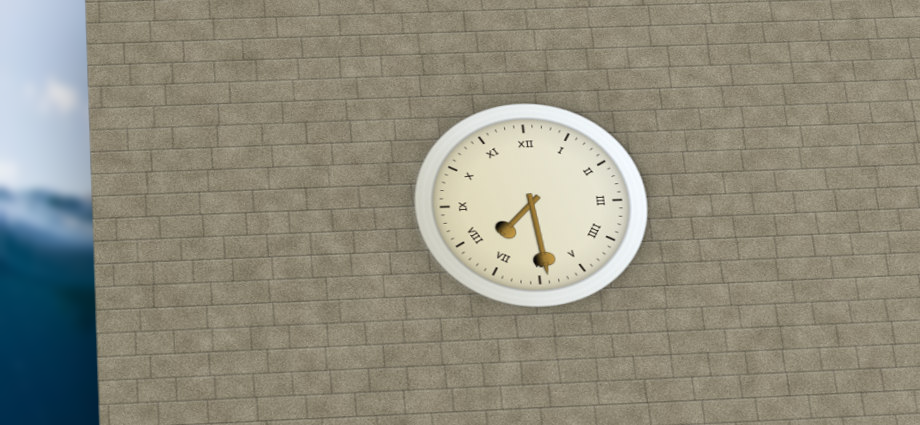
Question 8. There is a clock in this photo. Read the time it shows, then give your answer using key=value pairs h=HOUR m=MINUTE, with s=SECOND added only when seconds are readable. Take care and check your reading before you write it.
h=7 m=29
